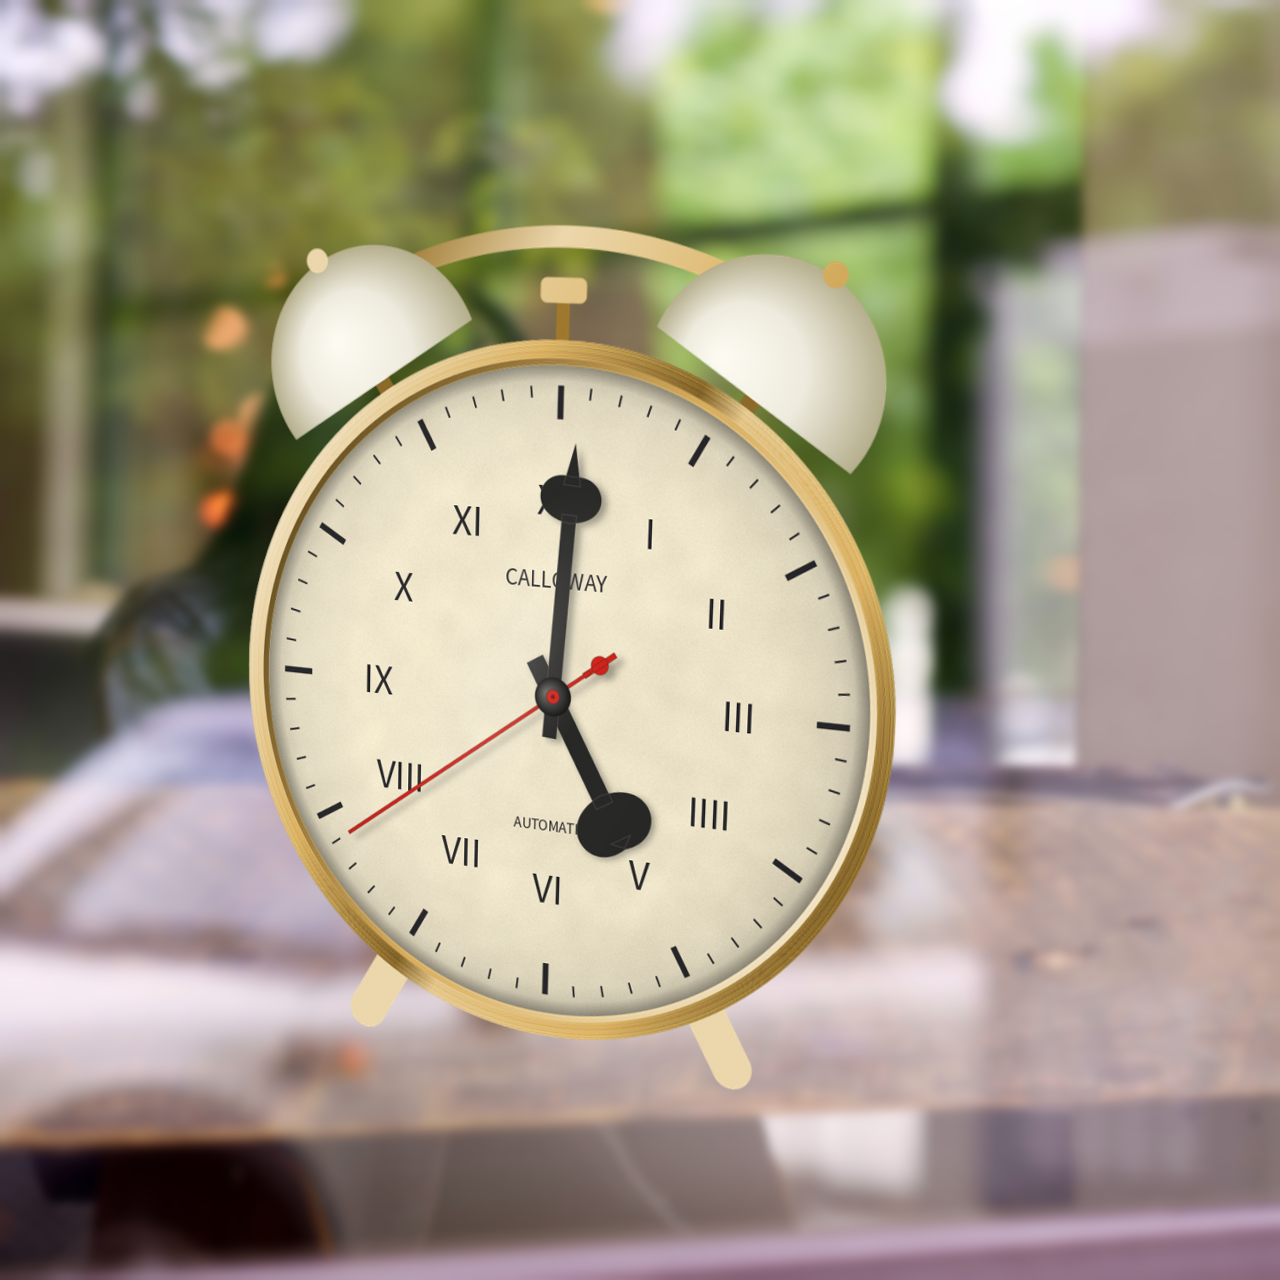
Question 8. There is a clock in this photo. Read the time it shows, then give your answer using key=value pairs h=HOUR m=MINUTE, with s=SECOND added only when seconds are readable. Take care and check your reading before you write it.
h=5 m=0 s=39
